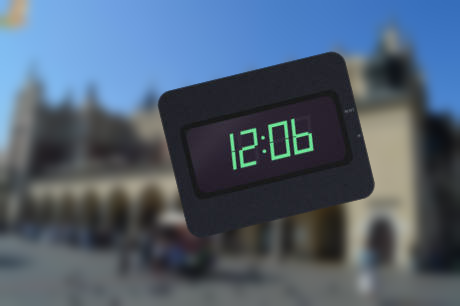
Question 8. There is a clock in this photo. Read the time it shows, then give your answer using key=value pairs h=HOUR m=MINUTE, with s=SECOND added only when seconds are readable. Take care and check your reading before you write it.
h=12 m=6
